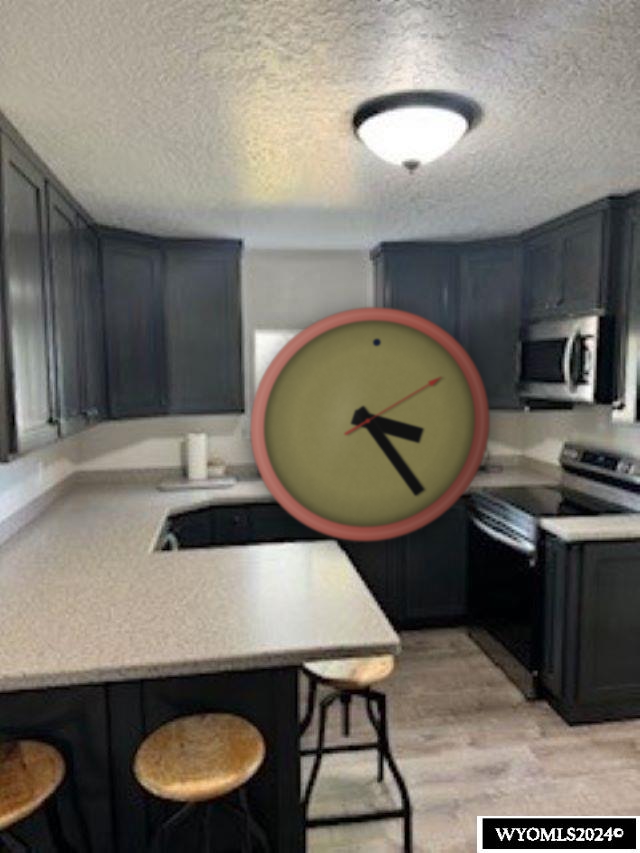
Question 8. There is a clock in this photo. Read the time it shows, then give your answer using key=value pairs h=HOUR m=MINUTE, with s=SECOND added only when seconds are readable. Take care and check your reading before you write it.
h=3 m=23 s=9
